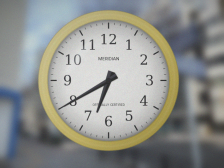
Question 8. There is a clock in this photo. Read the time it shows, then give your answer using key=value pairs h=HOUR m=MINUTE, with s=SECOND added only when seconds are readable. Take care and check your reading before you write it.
h=6 m=40
